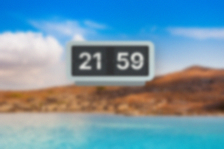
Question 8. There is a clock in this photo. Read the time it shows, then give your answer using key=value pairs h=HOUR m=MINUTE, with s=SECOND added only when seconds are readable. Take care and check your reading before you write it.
h=21 m=59
